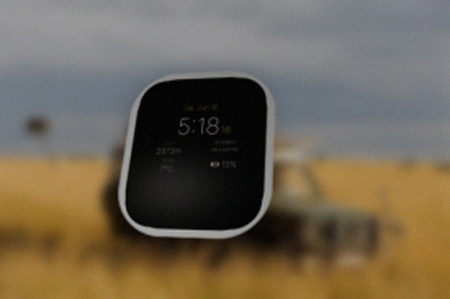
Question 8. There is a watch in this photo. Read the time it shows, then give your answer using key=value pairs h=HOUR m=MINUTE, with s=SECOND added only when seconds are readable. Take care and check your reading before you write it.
h=5 m=18
